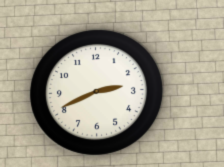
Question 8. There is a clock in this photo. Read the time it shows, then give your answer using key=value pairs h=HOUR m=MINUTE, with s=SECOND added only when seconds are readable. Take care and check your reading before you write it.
h=2 m=41
